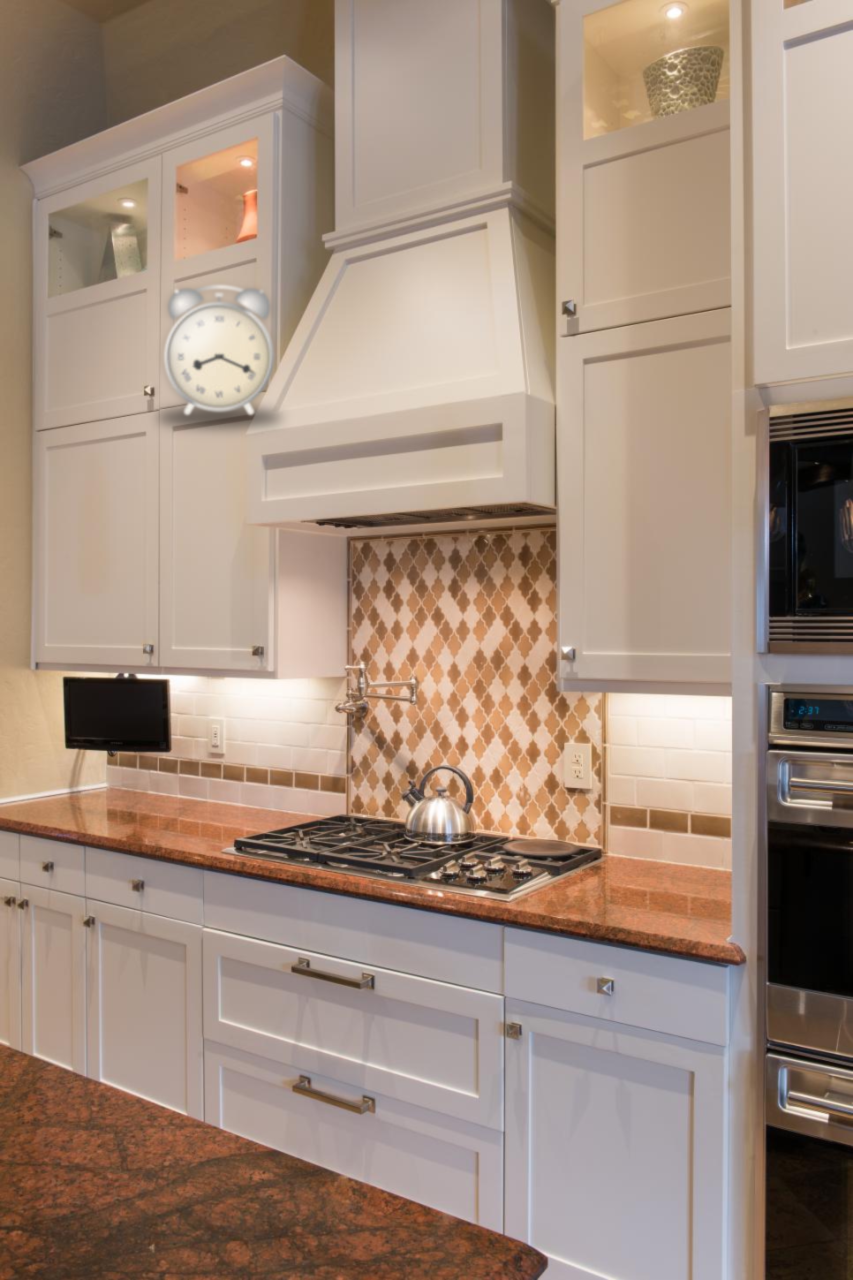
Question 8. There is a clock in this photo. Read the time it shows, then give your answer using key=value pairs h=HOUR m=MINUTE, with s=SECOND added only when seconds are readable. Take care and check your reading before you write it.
h=8 m=19
